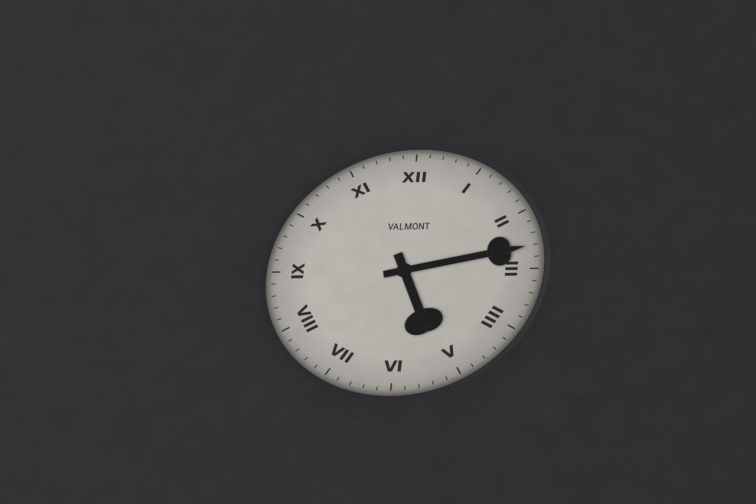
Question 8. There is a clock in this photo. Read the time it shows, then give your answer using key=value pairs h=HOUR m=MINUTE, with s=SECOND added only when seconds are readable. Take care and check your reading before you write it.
h=5 m=13
